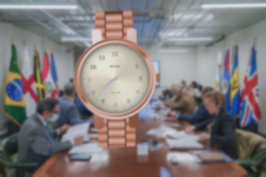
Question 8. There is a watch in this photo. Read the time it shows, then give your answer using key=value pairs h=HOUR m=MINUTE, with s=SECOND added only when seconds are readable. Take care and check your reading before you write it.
h=7 m=37
